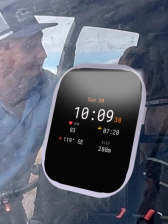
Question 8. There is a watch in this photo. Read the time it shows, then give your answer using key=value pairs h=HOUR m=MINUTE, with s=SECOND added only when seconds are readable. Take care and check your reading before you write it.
h=10 m=9
